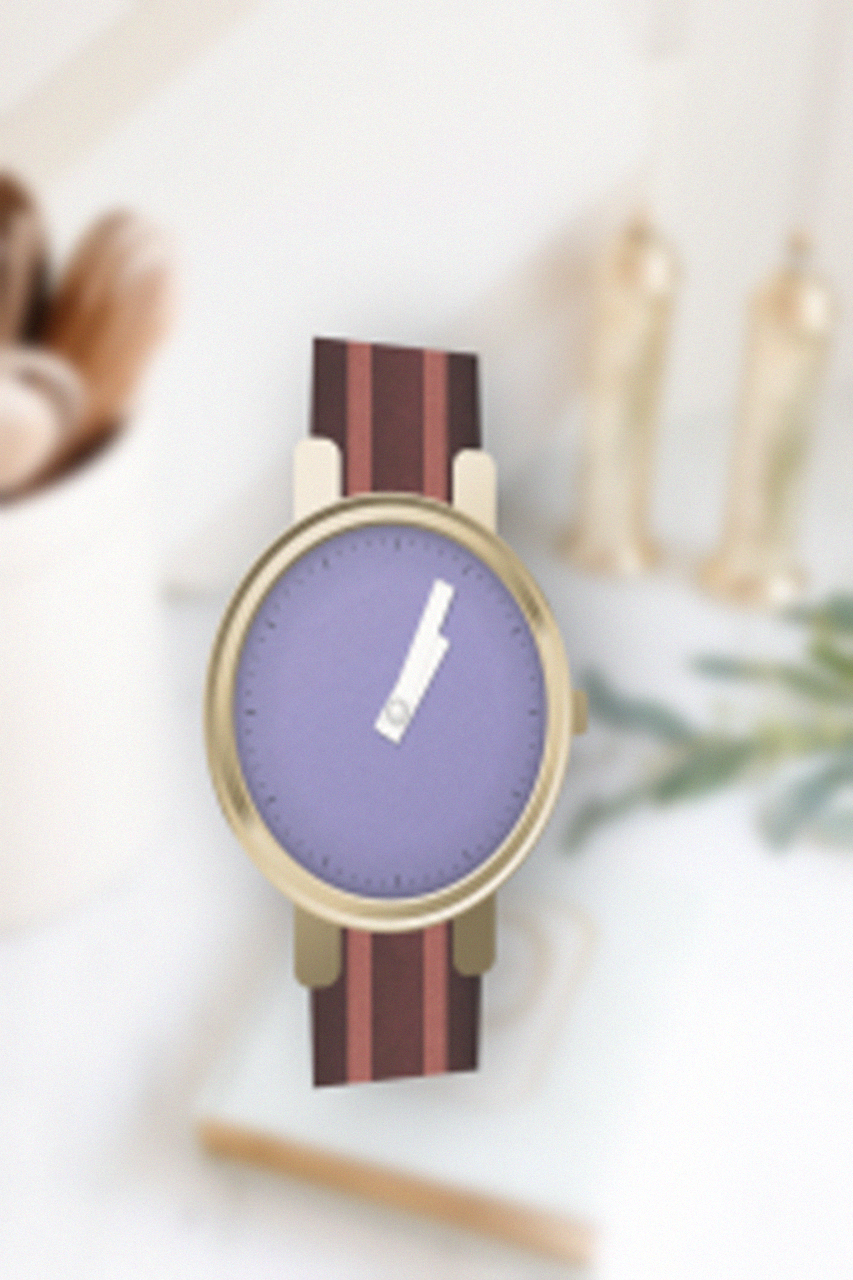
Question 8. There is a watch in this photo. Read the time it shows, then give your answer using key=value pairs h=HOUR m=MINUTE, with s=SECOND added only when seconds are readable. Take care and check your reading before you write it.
h=1 m=4
